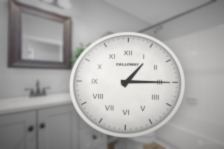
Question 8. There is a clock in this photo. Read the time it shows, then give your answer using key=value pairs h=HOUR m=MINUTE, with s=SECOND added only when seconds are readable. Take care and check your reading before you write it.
h=1 m=15
